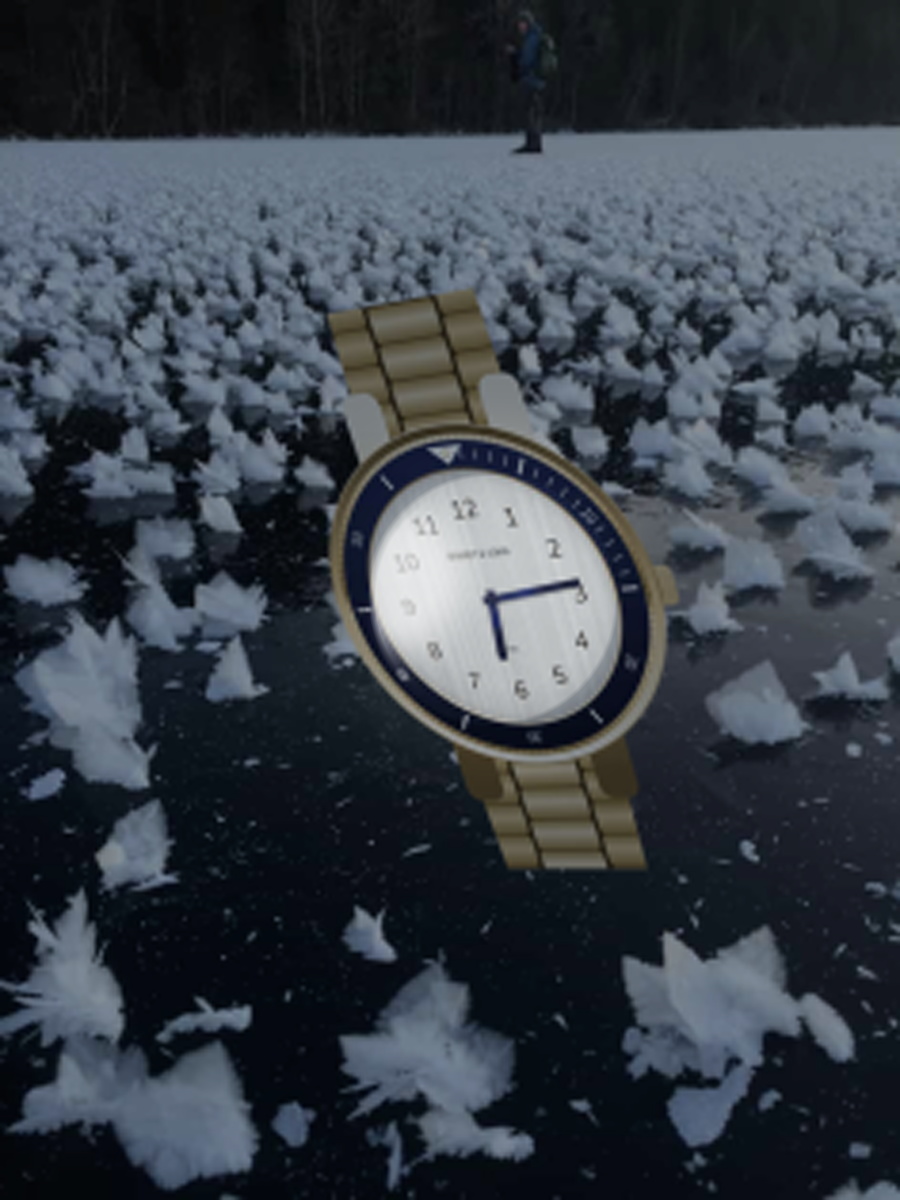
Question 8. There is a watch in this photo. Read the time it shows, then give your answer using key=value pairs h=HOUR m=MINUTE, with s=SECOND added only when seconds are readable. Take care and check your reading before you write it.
h=6 m=14
